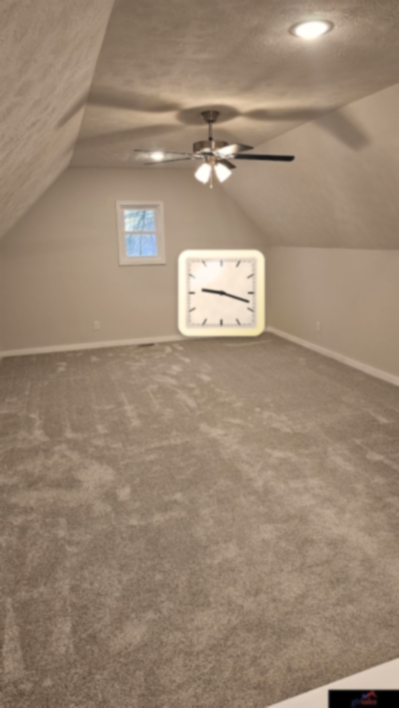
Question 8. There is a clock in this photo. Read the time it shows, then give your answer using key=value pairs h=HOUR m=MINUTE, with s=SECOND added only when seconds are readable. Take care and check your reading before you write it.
h=9 m=18
